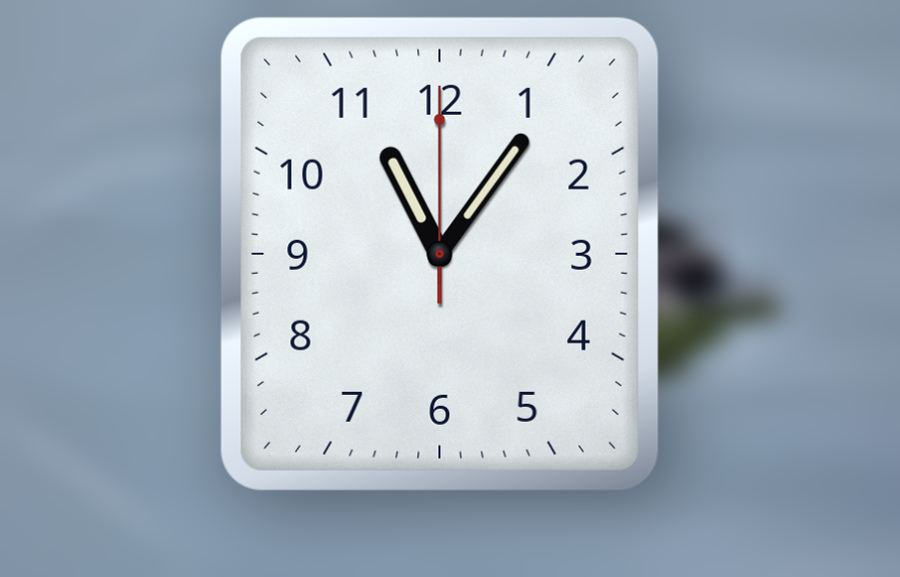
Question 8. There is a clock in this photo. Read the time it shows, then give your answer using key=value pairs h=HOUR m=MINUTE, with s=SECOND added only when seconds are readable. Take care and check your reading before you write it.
h=11 m=6 s=0
